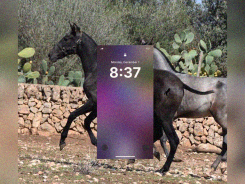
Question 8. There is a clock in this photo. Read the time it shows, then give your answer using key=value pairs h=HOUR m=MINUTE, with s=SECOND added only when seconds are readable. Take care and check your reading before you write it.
h=8 m=37
